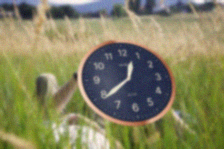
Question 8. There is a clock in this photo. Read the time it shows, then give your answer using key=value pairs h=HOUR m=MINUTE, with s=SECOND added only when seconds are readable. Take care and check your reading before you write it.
h=12 m=39
